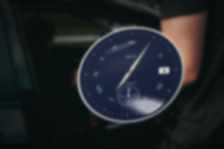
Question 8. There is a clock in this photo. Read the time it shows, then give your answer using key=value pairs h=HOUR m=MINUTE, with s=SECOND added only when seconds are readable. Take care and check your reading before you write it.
h=7 m=5
